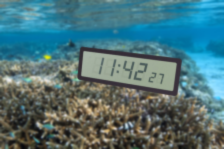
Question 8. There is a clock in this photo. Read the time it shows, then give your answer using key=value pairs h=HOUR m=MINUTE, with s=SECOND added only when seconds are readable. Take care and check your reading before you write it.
h=11 m=42 s=27
